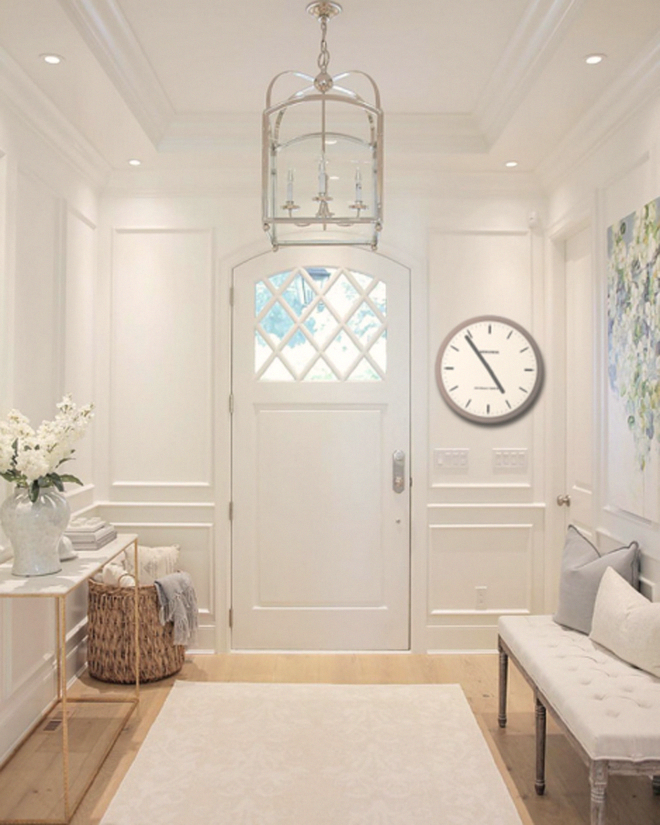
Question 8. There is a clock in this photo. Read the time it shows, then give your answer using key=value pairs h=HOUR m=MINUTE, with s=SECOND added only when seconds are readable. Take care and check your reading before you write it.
h=4 m=54
